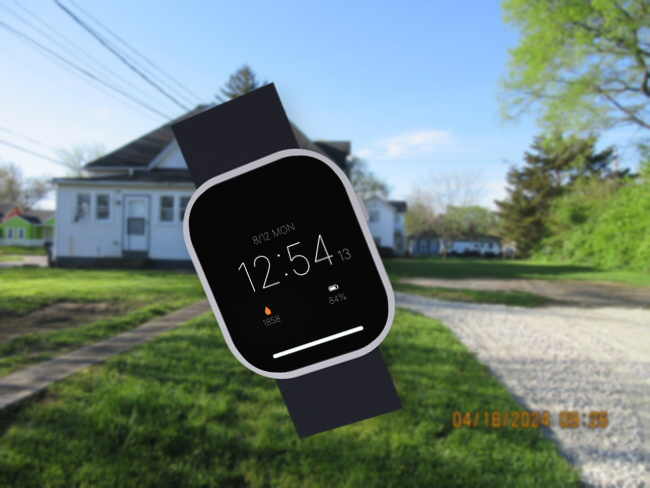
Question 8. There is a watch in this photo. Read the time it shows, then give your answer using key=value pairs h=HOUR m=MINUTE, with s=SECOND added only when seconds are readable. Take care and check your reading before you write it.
h=12 m=54 s=13
